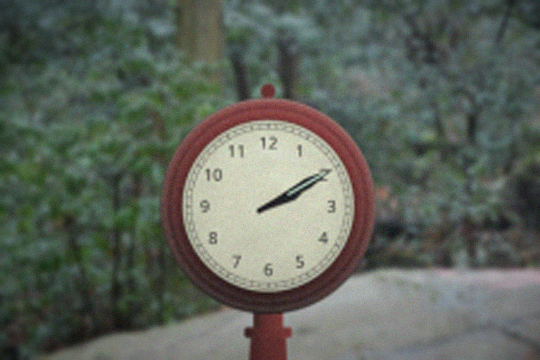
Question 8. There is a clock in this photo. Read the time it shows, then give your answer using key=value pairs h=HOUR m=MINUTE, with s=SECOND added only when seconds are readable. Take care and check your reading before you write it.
h=2 m=10
